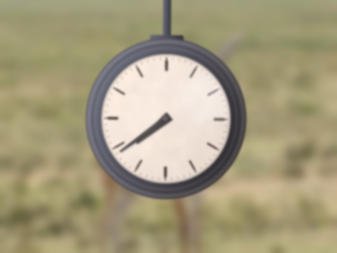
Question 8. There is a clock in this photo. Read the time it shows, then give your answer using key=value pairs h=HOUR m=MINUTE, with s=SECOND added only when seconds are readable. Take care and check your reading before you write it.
h=7 m=39
